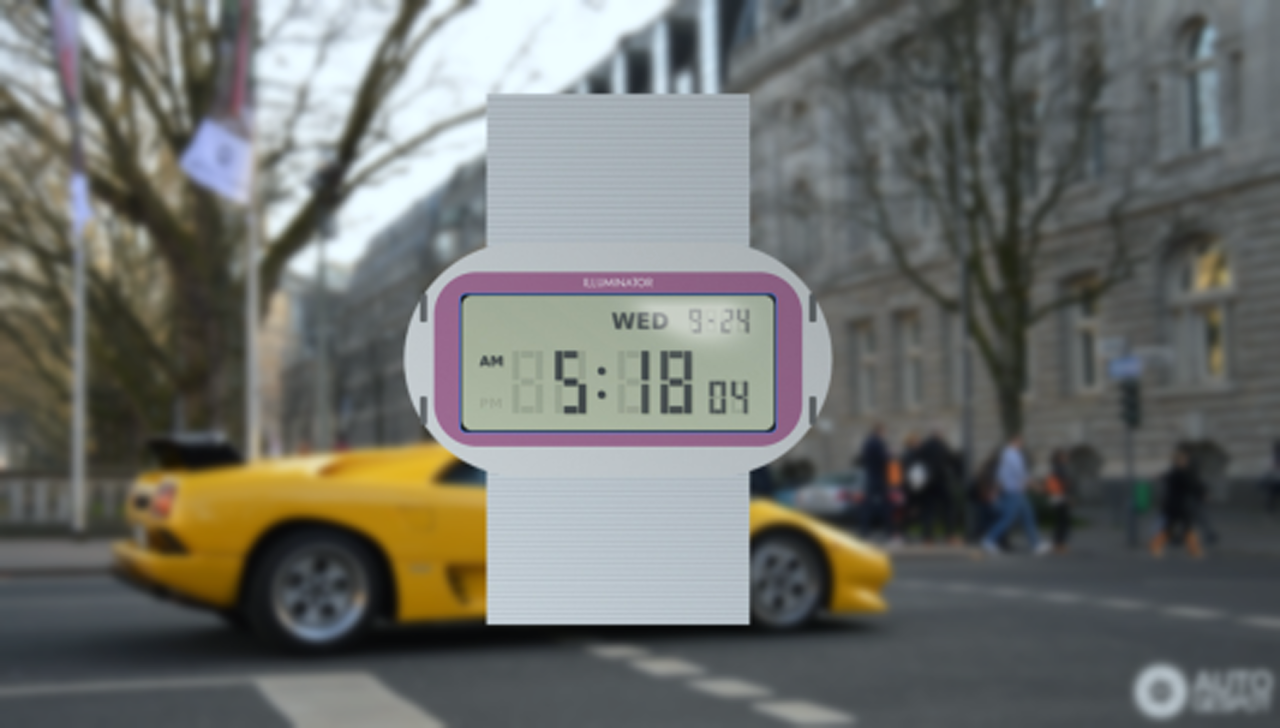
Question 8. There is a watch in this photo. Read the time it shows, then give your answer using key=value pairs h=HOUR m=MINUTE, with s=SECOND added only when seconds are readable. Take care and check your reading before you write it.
h=5 m=18 s=4
